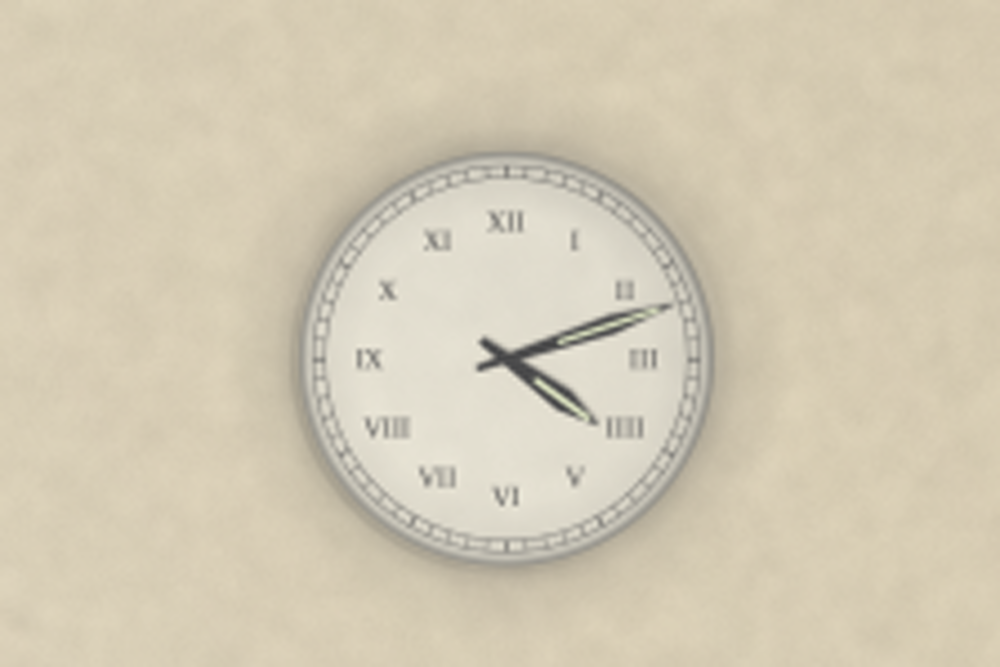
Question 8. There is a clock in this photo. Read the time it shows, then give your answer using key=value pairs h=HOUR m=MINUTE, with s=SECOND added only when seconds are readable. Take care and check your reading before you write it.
h=4 m=12
